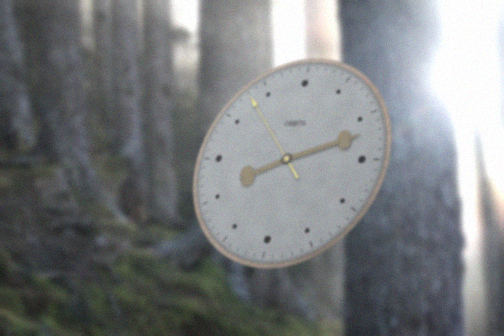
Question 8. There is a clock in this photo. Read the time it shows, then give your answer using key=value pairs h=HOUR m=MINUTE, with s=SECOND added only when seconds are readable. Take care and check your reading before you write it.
h=8 m=11 s=53
